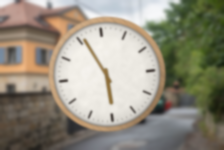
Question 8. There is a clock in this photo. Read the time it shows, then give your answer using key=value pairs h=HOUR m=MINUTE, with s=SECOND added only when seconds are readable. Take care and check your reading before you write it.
h=5 m=56
